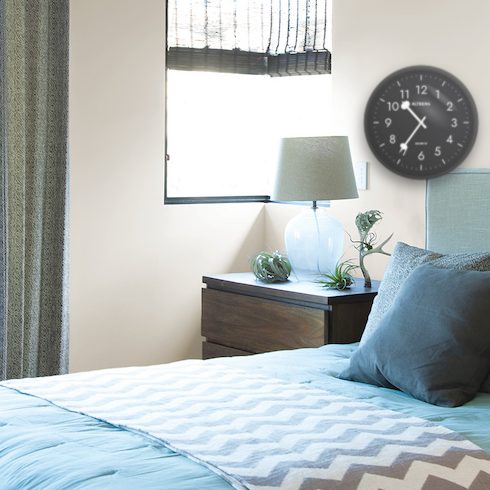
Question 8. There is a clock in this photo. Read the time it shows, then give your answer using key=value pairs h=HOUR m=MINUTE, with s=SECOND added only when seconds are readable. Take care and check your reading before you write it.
h=10 m=36
